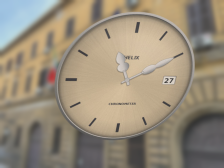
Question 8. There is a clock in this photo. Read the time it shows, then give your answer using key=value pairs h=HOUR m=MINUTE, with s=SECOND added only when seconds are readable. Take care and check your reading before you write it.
h=11 m=10
